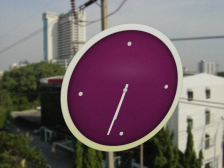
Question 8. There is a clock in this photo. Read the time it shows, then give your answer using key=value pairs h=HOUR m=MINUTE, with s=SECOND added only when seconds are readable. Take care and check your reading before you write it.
h=6 m=33
